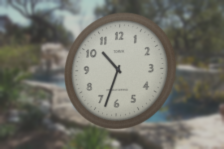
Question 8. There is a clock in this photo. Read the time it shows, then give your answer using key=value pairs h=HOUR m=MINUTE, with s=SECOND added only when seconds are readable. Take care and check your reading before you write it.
h=10 m=33
